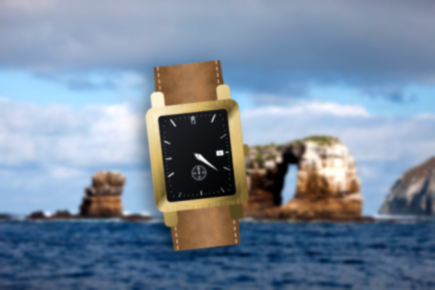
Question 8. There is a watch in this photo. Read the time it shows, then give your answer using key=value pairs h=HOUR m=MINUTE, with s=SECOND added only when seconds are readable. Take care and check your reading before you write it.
h=4 m=22
